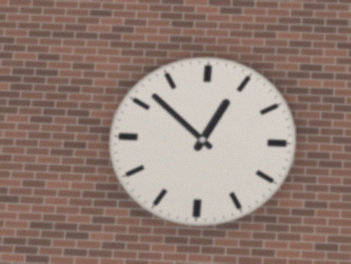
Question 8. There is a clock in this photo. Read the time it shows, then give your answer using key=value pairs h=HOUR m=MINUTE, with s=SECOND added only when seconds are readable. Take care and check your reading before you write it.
h=12 m=52
